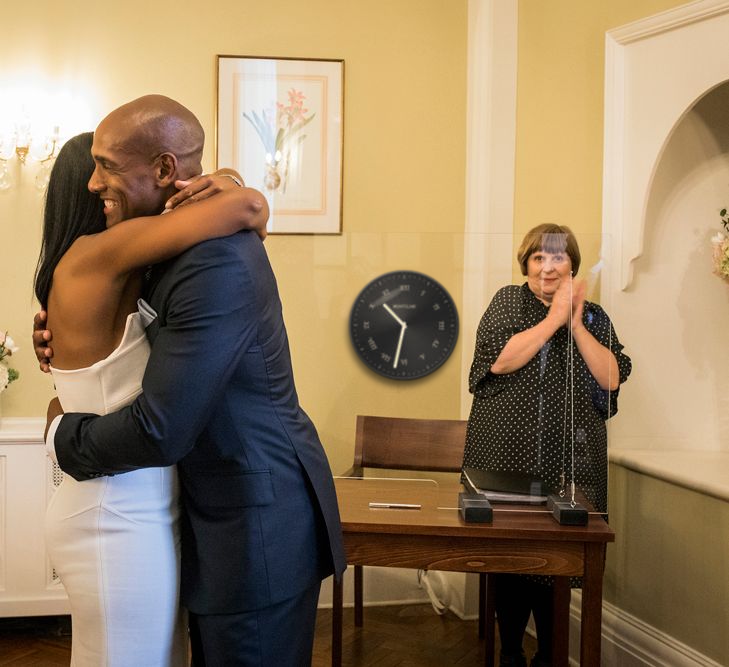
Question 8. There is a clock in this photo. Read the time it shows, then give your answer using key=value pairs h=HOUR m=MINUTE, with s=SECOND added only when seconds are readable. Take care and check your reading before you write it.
h=10 m=32
